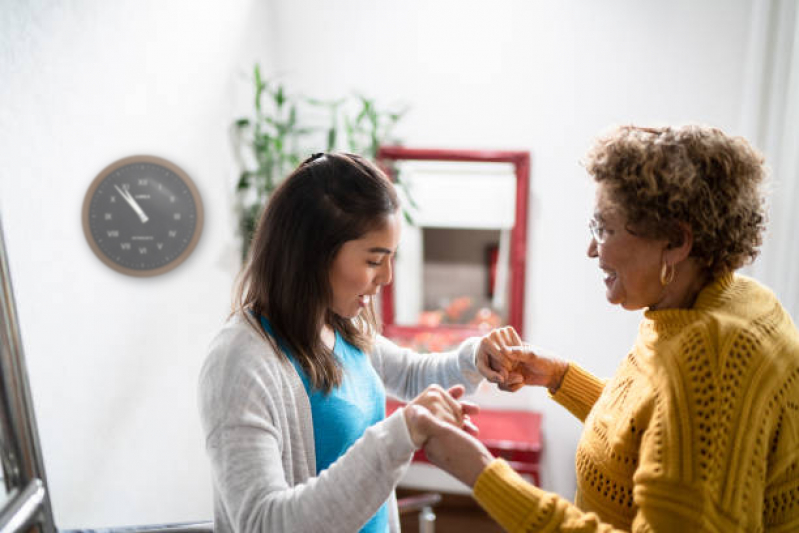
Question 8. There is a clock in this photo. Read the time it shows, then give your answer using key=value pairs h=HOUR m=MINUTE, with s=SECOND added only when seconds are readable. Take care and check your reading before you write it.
h=10 m=53
